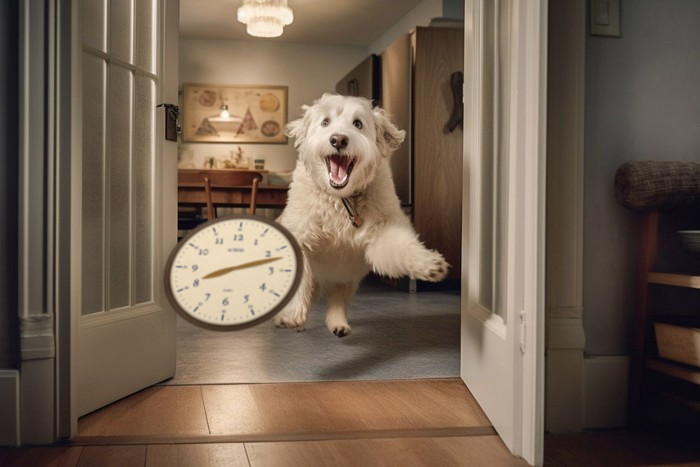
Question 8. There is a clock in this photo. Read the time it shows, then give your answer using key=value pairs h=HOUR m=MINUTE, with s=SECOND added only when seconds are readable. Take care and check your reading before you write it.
h=8 m=12
